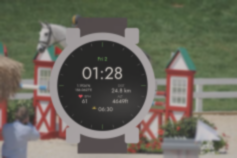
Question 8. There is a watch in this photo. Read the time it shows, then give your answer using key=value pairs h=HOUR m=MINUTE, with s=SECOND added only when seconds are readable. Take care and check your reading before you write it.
h=1 m=28
